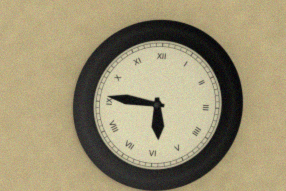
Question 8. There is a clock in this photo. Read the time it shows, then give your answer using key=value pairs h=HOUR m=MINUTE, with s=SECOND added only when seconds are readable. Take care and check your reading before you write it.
h=5 m=46
